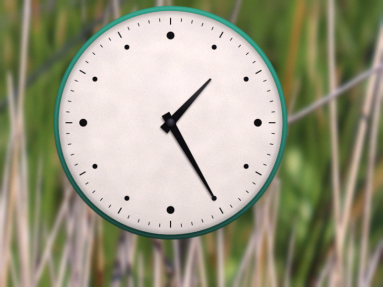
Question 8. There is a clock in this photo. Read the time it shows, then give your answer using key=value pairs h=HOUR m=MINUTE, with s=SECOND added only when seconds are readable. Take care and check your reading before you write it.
h=1 m=25
